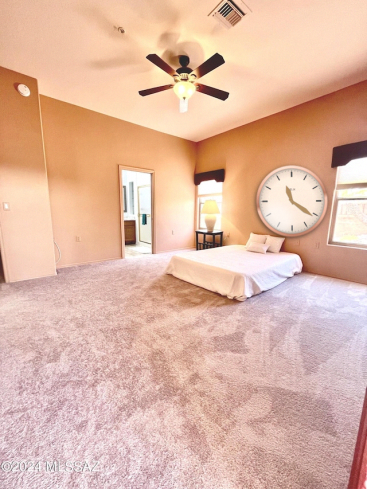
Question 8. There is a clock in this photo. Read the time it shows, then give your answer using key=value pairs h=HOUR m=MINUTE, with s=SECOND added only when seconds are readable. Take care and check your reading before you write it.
h=11 m=21
